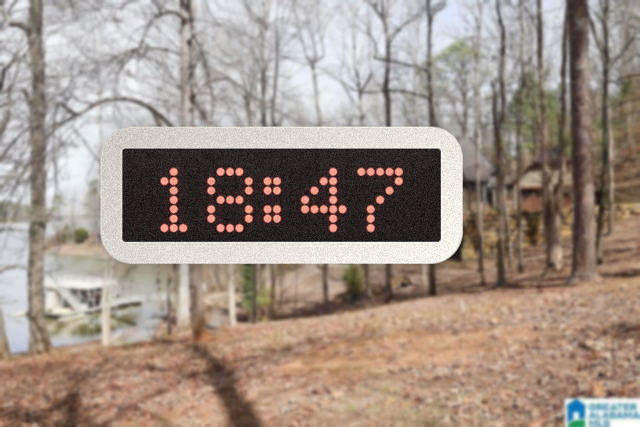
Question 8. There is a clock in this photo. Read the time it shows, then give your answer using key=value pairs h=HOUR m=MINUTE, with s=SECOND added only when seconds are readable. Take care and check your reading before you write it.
h=18 m=47
